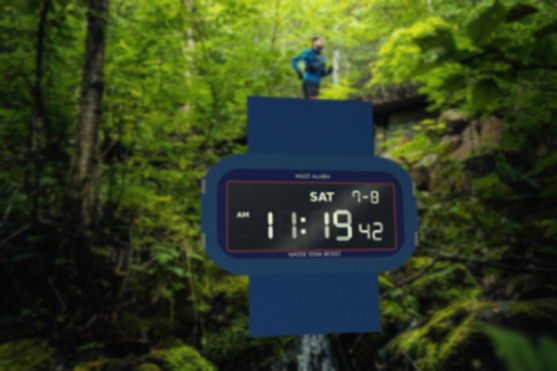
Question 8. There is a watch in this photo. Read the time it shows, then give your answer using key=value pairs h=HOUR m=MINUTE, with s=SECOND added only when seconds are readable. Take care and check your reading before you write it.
h=11 m=19 s=42
